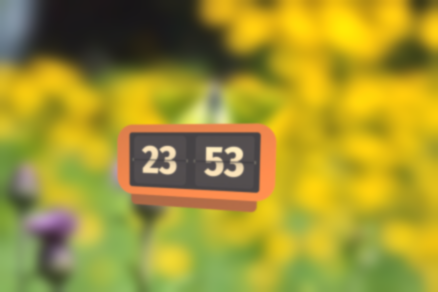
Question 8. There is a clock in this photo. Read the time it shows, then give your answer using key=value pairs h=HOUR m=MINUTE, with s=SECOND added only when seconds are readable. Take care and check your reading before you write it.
h=23 m=53
